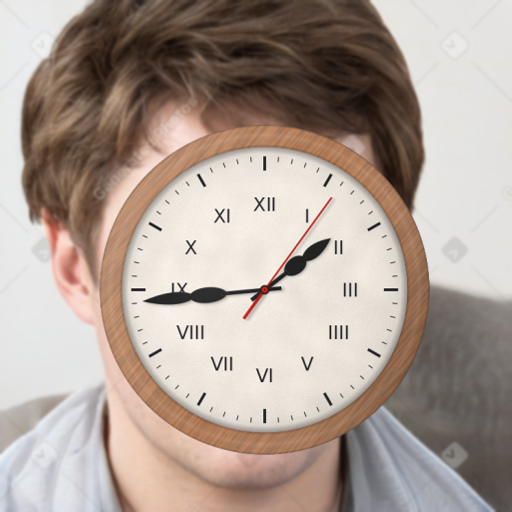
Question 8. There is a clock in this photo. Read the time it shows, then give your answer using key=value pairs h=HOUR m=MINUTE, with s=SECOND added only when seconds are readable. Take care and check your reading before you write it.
h=1 m=44 s=6
